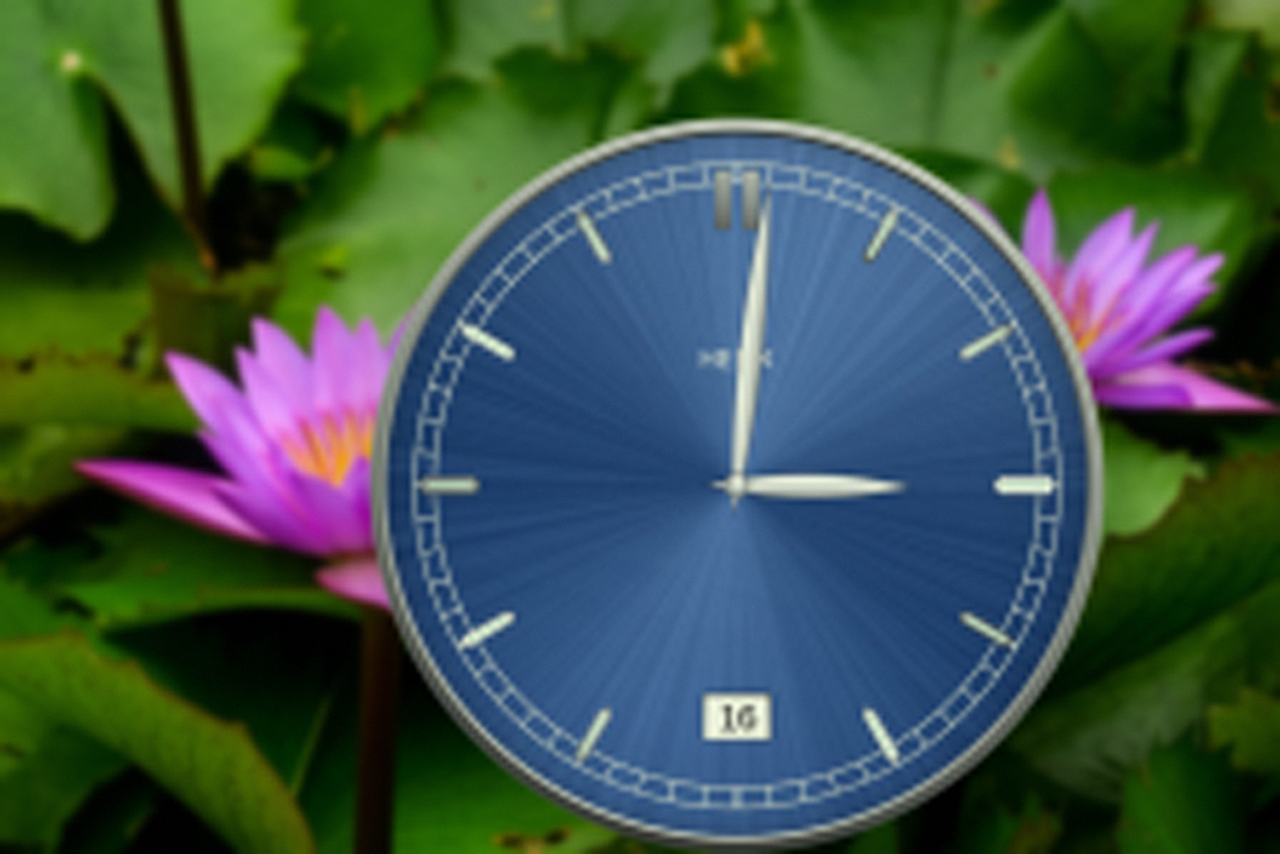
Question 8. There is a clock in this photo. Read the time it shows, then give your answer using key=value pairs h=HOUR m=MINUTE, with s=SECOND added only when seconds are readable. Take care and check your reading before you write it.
h=3 m=1
